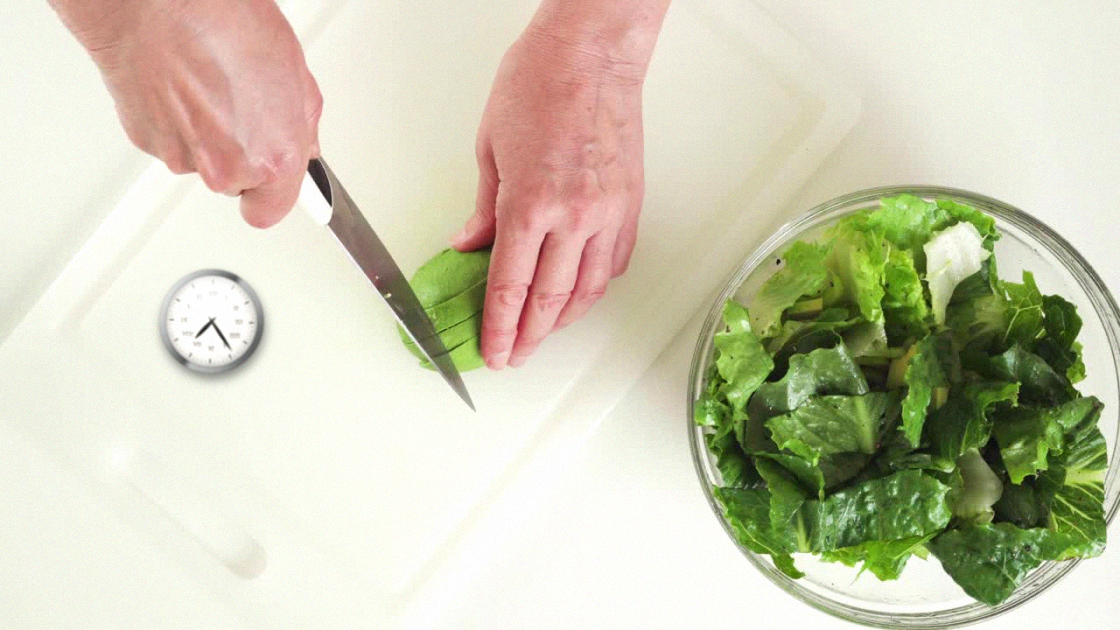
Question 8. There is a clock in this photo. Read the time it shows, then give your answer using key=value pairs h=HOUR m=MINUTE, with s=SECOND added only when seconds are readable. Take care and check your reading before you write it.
h=7 m=24
